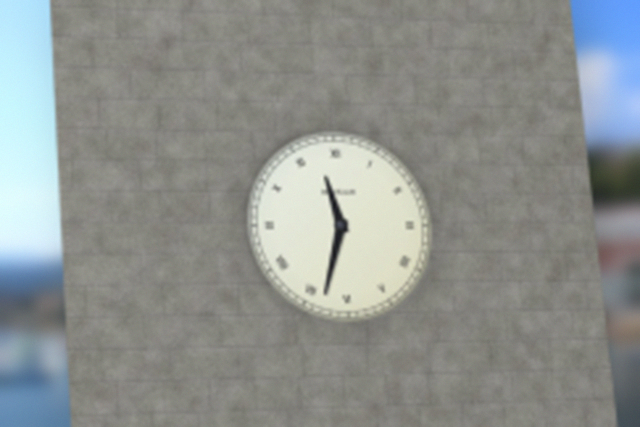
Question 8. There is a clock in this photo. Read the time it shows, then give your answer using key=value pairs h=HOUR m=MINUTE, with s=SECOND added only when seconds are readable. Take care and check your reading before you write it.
h=11 m=33
